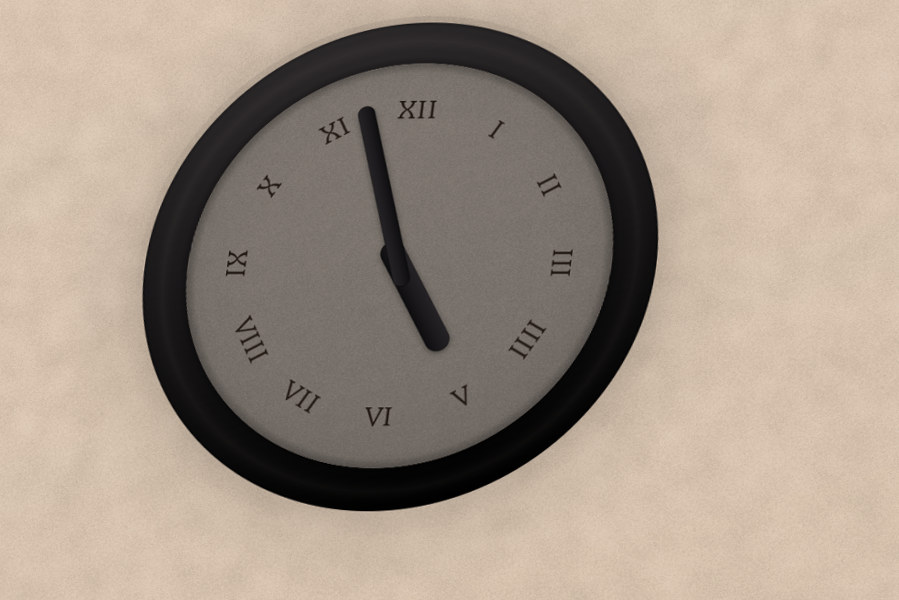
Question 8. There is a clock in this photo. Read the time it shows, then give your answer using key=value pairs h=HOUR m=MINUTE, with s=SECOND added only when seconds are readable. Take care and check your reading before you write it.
h=4 m=57
